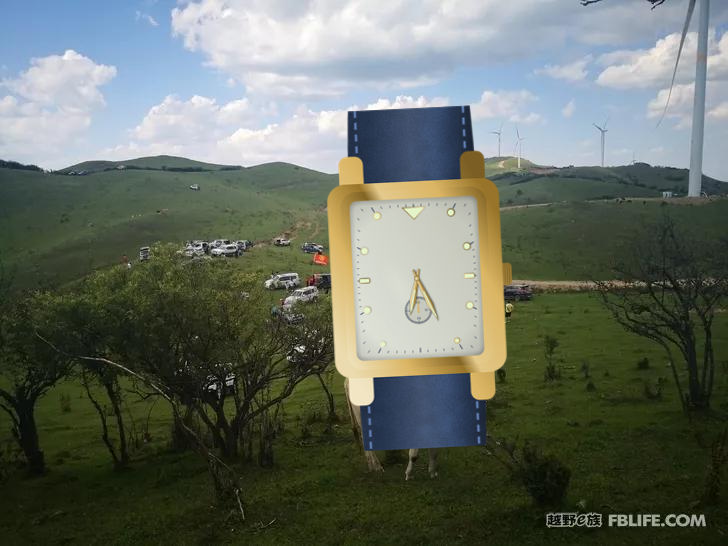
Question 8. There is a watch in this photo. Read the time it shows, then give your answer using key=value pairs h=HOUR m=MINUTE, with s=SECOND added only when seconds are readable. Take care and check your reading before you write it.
h=6 m=26
